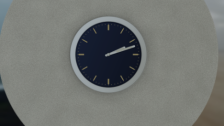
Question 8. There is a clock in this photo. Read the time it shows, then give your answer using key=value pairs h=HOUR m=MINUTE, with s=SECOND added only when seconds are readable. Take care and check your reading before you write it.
h=2 m=12
